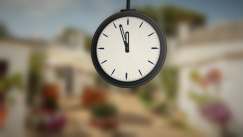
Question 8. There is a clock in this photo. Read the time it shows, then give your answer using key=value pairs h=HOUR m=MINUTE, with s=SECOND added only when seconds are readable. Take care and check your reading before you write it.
h=11 m=57
